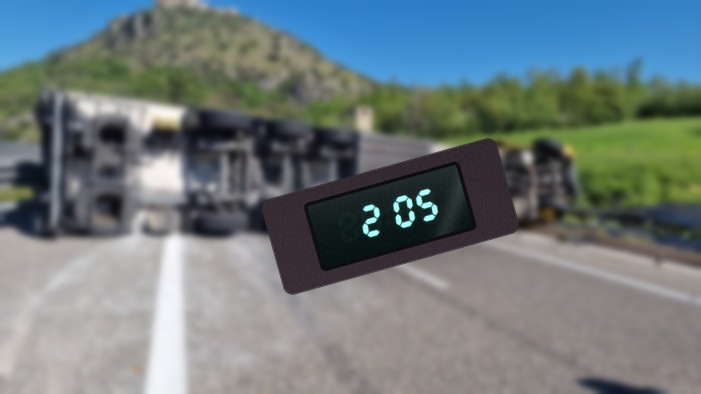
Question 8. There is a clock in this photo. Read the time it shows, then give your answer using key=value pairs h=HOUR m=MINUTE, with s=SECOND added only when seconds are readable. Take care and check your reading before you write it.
h=2 m=5
